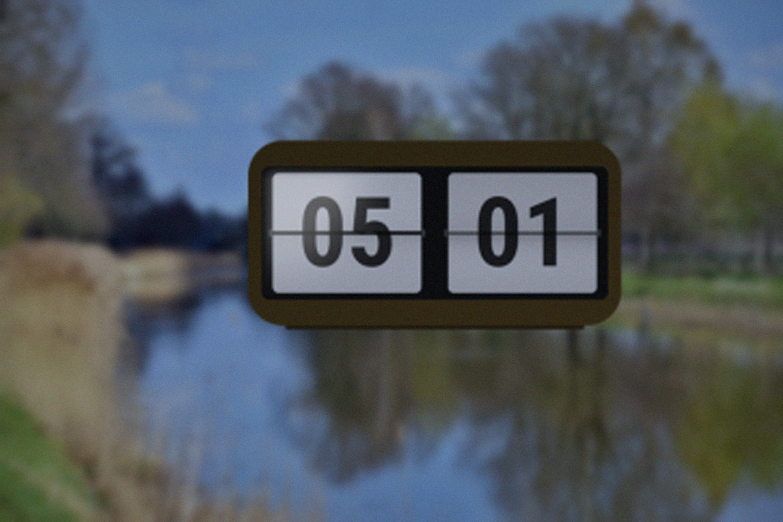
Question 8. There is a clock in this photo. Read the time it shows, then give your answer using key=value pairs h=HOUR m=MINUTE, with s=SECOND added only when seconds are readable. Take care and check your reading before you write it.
h=5 m=1
